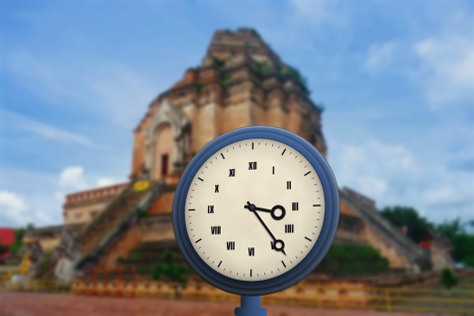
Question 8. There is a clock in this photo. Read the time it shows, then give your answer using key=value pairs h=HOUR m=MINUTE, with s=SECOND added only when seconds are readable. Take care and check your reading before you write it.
h=3 m=24
